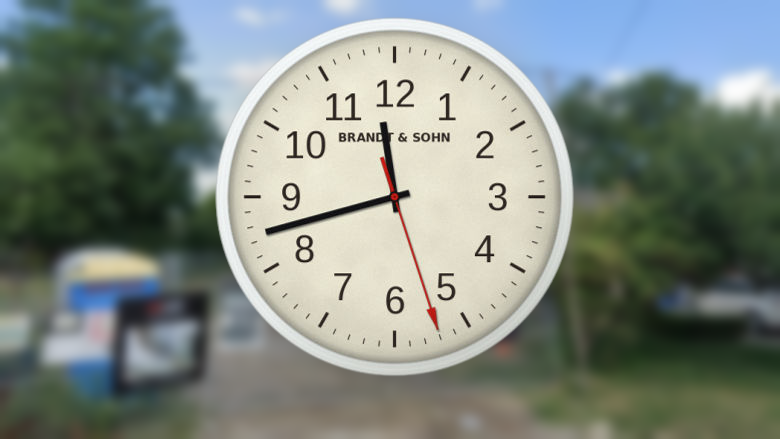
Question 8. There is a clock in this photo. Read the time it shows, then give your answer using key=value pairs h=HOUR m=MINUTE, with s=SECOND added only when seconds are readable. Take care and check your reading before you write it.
h=11 m=42 s=27
